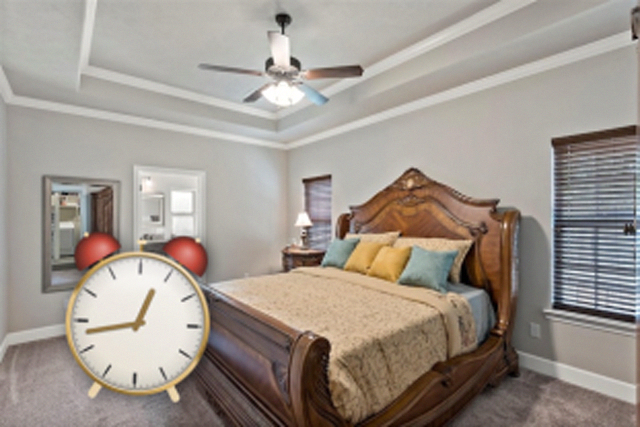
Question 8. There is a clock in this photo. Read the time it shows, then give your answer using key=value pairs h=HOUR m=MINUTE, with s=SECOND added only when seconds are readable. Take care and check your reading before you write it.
h=12 m=43
